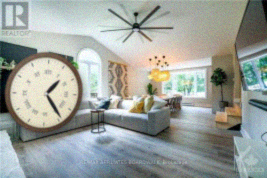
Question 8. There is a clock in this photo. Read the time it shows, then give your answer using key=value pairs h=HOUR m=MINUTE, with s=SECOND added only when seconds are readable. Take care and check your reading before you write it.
h=1 m=24
